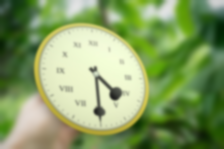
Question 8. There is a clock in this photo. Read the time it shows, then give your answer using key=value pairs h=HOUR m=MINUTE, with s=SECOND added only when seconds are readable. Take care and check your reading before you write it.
h=4 m=30
